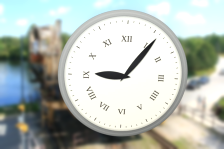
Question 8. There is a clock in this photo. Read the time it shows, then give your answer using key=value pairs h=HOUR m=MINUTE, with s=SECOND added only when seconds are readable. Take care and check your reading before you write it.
h=9 m=6
